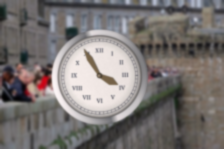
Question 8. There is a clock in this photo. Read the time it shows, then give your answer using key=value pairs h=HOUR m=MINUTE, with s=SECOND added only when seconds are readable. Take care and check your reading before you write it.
h=3 m=55
